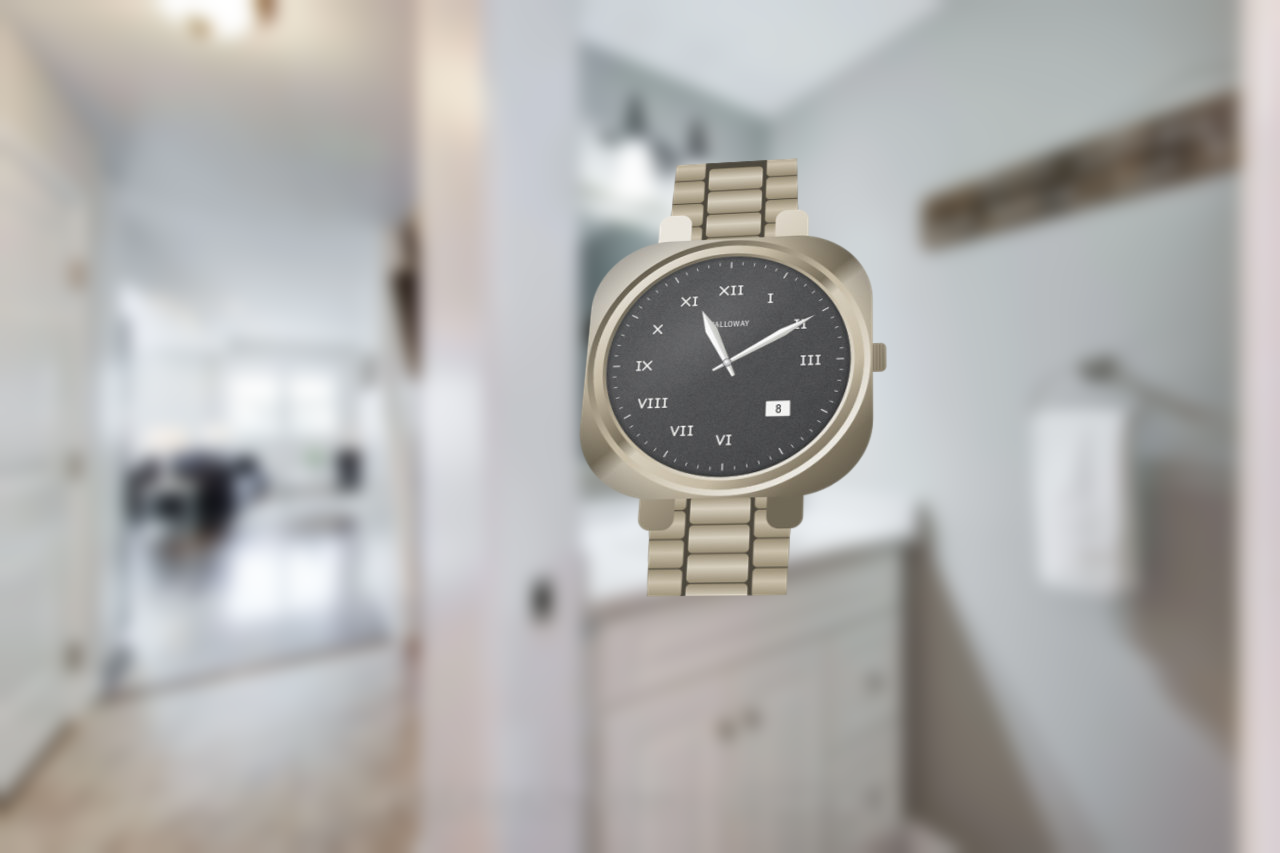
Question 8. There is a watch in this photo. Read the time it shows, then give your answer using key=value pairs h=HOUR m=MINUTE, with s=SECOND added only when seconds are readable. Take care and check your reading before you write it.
h=11 m=10
